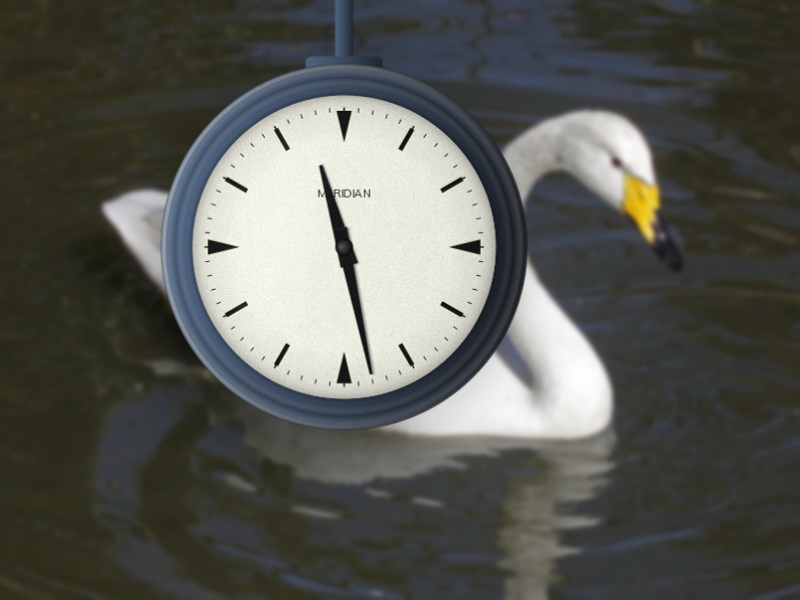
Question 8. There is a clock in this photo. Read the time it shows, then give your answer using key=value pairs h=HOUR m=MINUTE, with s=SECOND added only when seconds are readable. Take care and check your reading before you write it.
h=11 m=28
